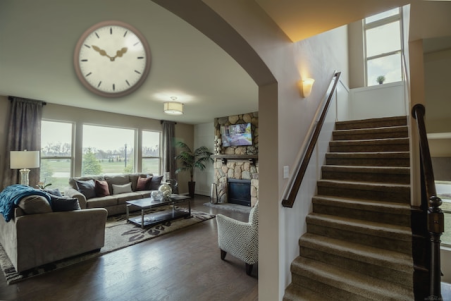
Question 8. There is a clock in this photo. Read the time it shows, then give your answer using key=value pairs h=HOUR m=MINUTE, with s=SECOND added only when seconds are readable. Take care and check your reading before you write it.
h=1 m=51
